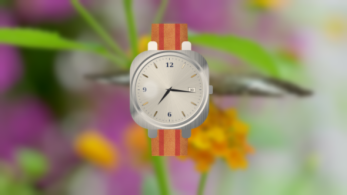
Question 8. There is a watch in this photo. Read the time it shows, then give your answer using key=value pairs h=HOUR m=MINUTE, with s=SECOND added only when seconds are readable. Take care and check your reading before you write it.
h=7 m=16
